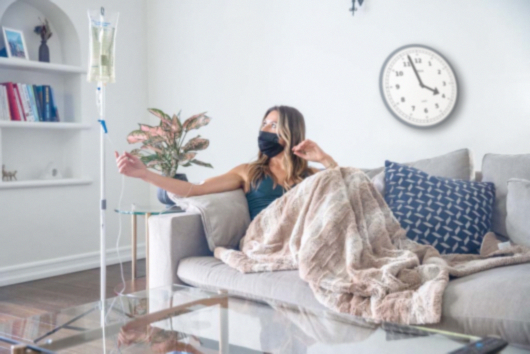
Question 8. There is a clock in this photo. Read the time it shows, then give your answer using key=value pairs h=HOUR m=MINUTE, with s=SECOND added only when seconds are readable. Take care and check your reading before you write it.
h=3 m=57
